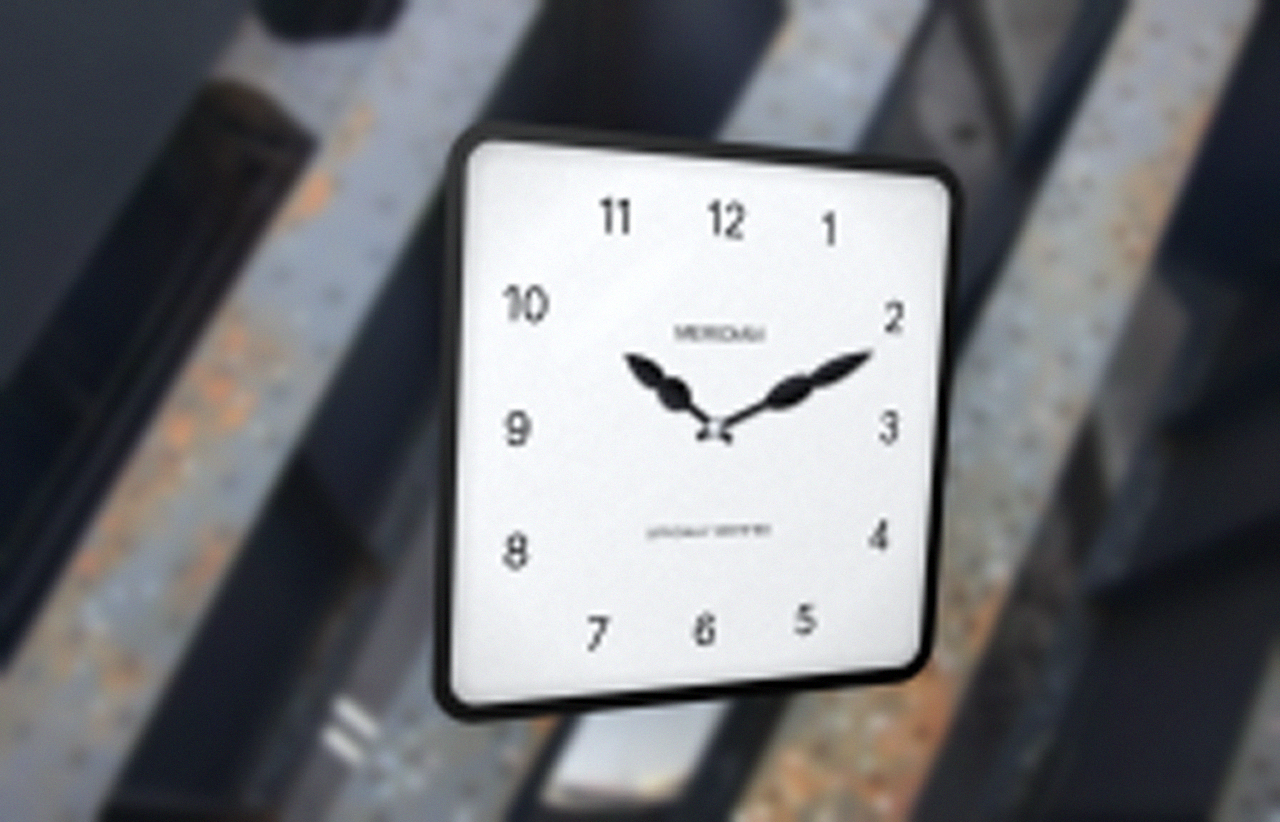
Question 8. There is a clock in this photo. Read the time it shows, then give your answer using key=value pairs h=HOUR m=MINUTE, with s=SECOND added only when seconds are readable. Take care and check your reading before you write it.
h=10 m=11
